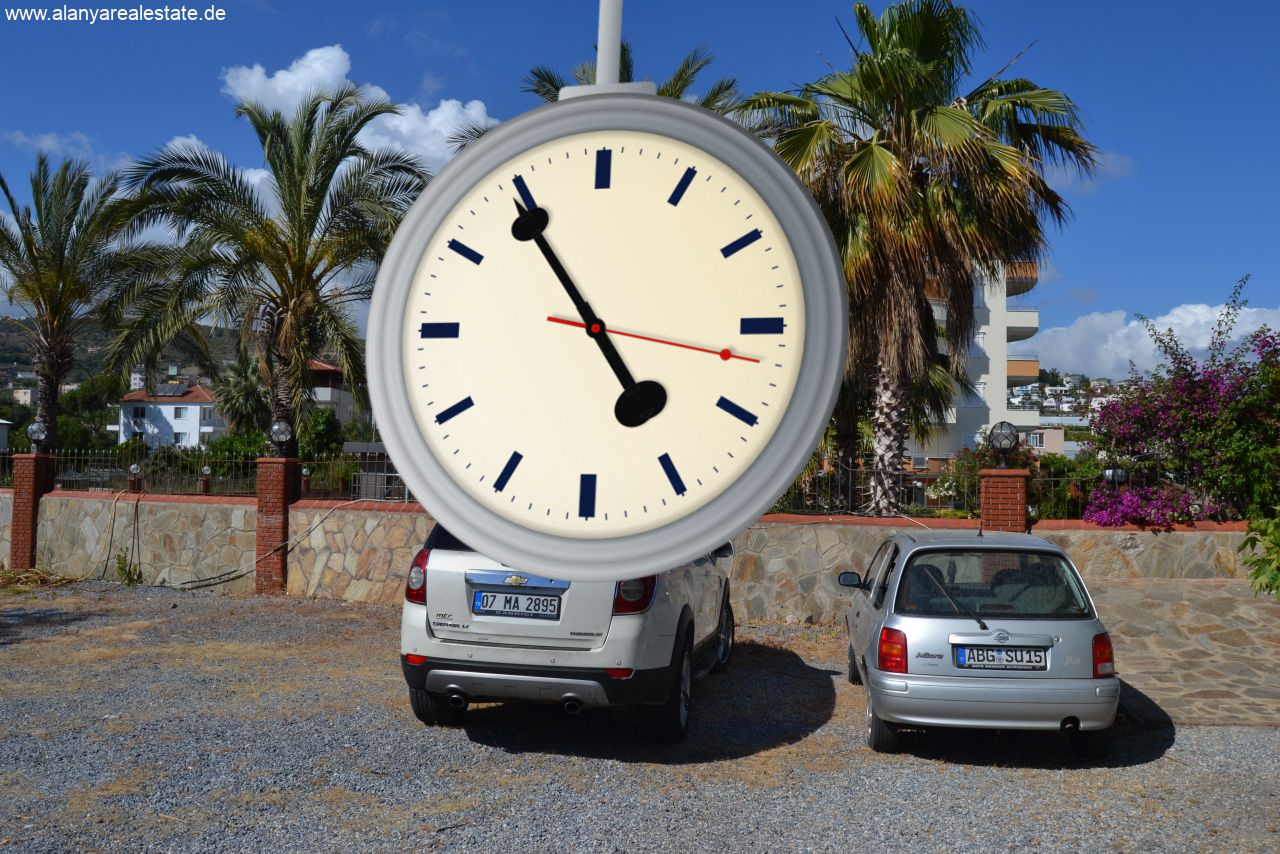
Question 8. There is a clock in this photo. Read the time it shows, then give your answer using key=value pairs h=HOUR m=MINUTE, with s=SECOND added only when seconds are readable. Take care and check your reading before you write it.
h=4 m=54 s=17
